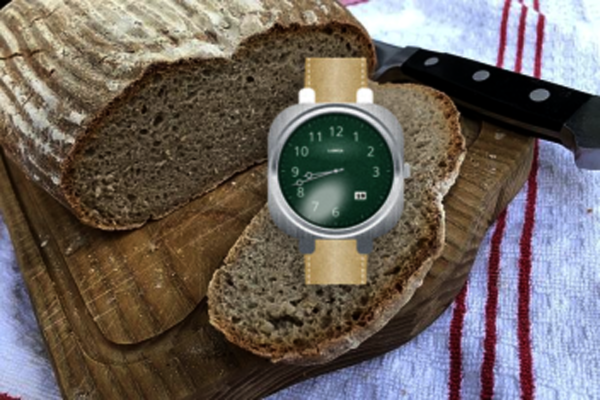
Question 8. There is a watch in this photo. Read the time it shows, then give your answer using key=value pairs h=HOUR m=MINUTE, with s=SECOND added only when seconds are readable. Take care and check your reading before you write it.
h=8 m=42
